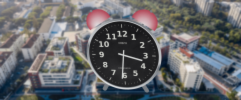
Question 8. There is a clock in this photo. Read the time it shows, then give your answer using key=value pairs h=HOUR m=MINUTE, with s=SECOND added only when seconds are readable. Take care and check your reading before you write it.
h=3 m=31
